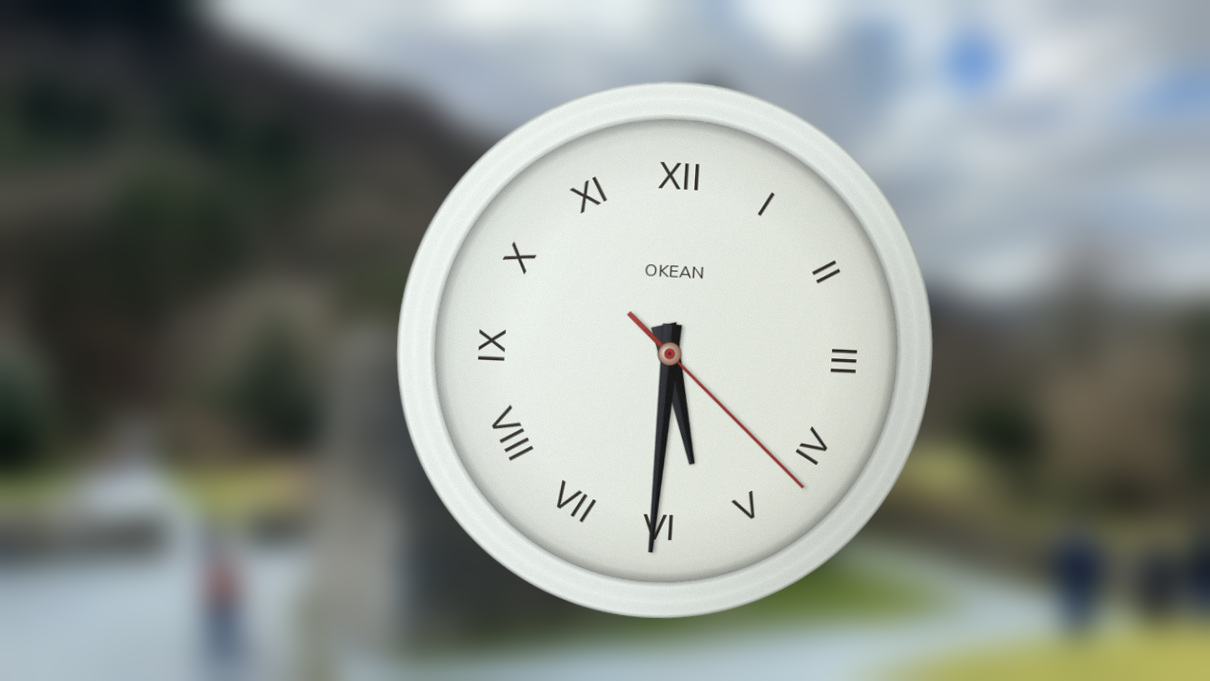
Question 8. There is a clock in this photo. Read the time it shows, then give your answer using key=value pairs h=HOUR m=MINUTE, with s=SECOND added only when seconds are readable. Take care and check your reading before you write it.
h=5 m=30 s=22
